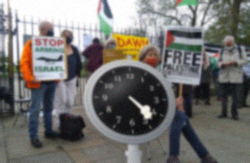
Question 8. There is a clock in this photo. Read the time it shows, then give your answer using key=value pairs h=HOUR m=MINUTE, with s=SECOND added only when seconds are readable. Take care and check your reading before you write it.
h=4 m=23
